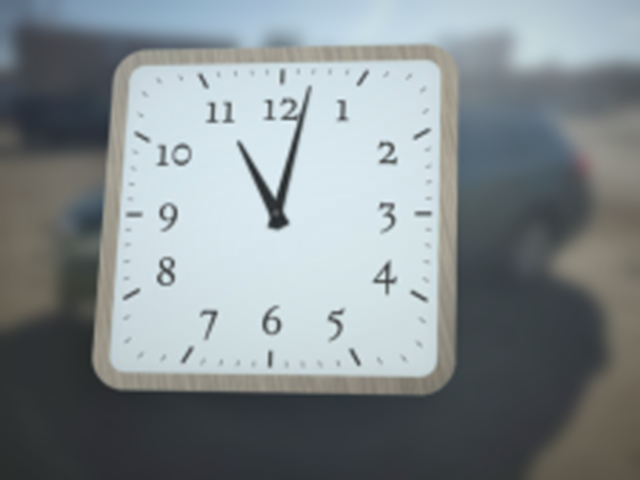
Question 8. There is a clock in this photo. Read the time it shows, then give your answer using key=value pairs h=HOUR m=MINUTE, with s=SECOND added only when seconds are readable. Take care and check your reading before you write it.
h=11 m=2
